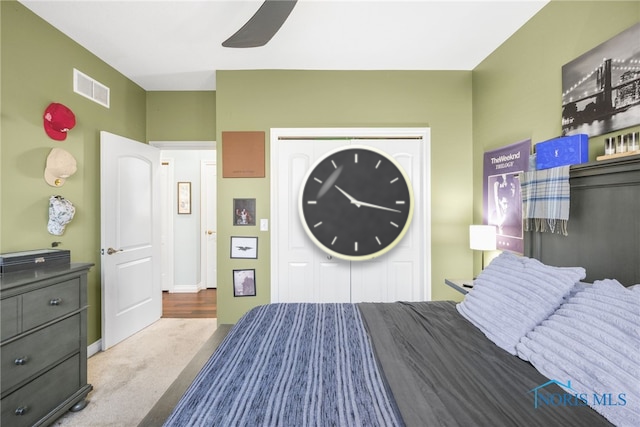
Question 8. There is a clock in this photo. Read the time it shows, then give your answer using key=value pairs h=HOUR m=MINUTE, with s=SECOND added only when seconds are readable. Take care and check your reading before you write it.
h=10 m=17
